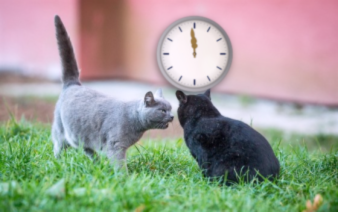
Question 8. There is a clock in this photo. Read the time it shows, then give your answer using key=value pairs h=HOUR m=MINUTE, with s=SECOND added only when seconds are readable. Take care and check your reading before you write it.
h=11 m=59
